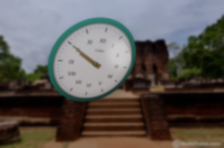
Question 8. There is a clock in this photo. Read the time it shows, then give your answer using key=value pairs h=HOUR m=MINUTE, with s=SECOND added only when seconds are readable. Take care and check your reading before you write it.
h=9 m=50
